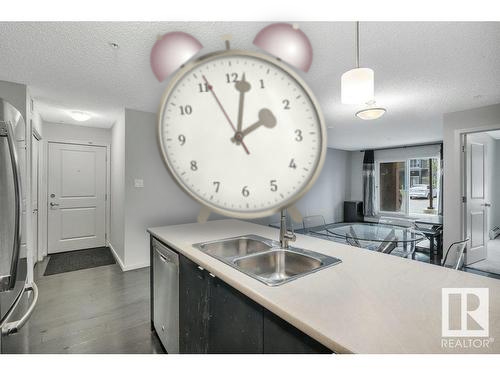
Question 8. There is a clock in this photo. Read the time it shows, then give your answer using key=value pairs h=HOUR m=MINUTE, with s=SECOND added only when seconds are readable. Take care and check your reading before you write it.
h=2 m=1 s=56
